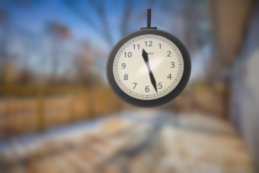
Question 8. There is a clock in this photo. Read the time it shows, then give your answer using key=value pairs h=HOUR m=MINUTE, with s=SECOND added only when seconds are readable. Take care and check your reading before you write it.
h=11 m=27
